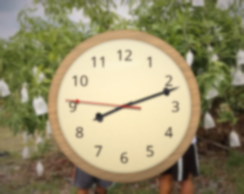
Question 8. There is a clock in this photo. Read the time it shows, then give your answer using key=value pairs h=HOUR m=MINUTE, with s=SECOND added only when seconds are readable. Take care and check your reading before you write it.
h=8 m=11 s=46
